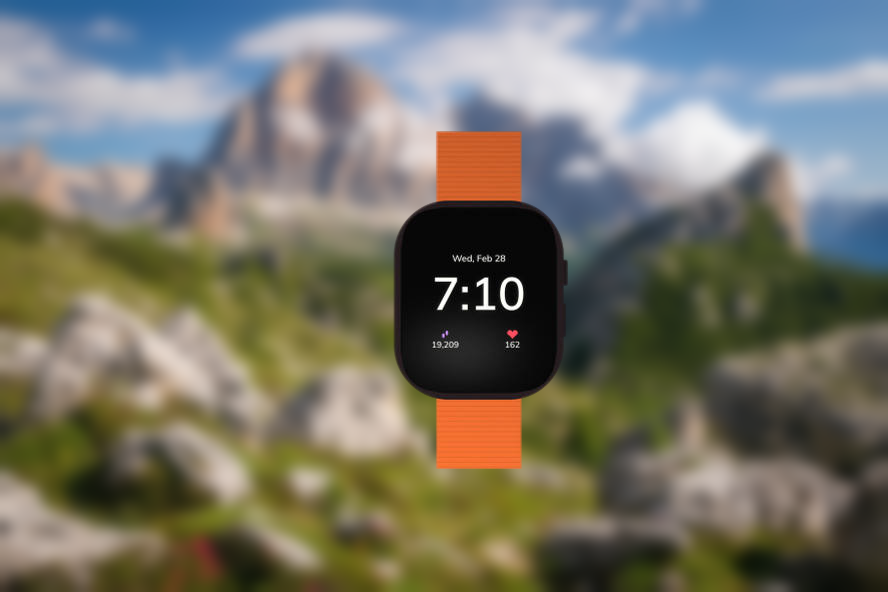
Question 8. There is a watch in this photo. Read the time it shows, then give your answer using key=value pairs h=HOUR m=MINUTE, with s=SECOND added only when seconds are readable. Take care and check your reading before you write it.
h=7 m=10
